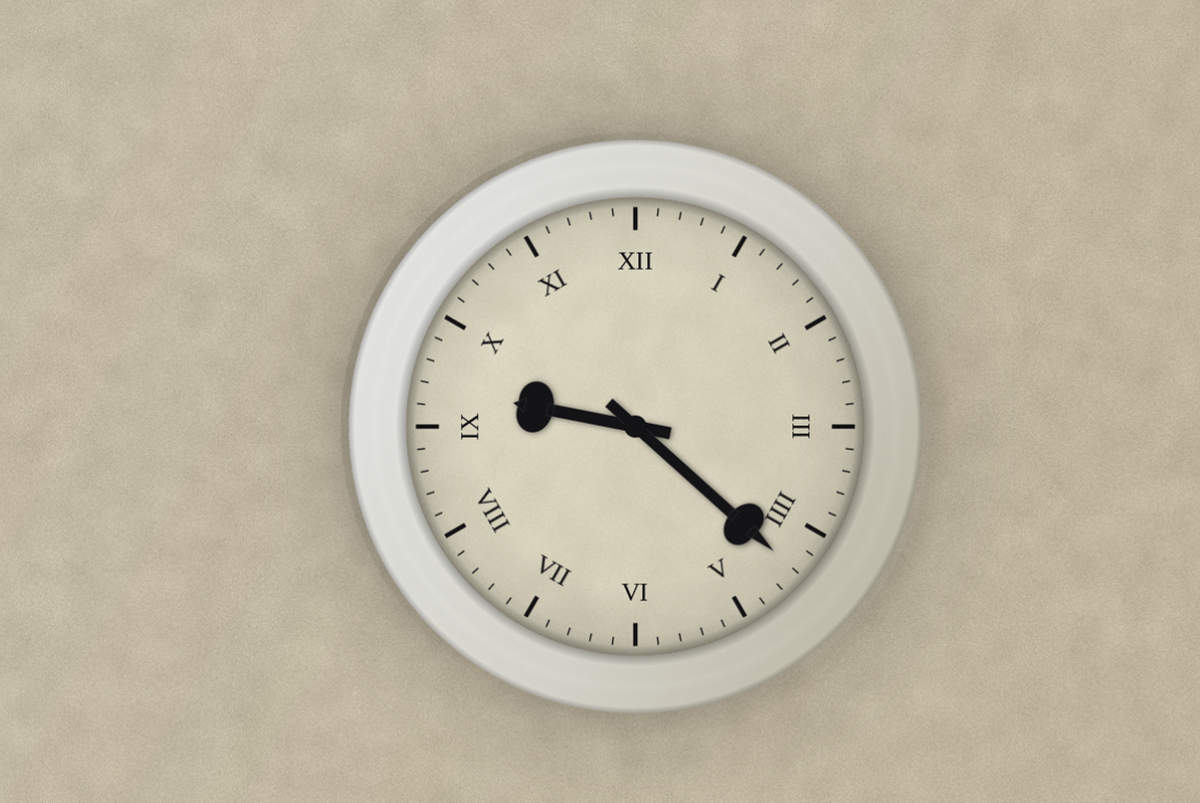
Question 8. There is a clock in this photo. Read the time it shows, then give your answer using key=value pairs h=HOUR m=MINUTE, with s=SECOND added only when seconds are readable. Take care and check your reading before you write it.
h=9 m=22
